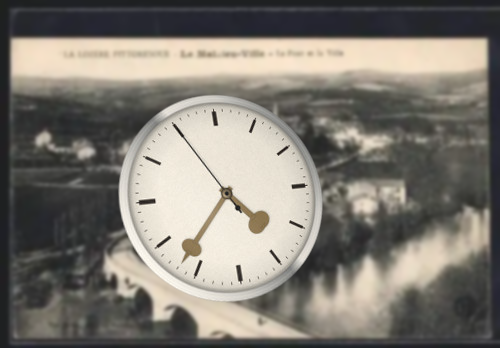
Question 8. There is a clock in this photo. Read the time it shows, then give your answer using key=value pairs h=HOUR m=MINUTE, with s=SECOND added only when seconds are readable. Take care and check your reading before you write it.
h=4 m=36 s=55
